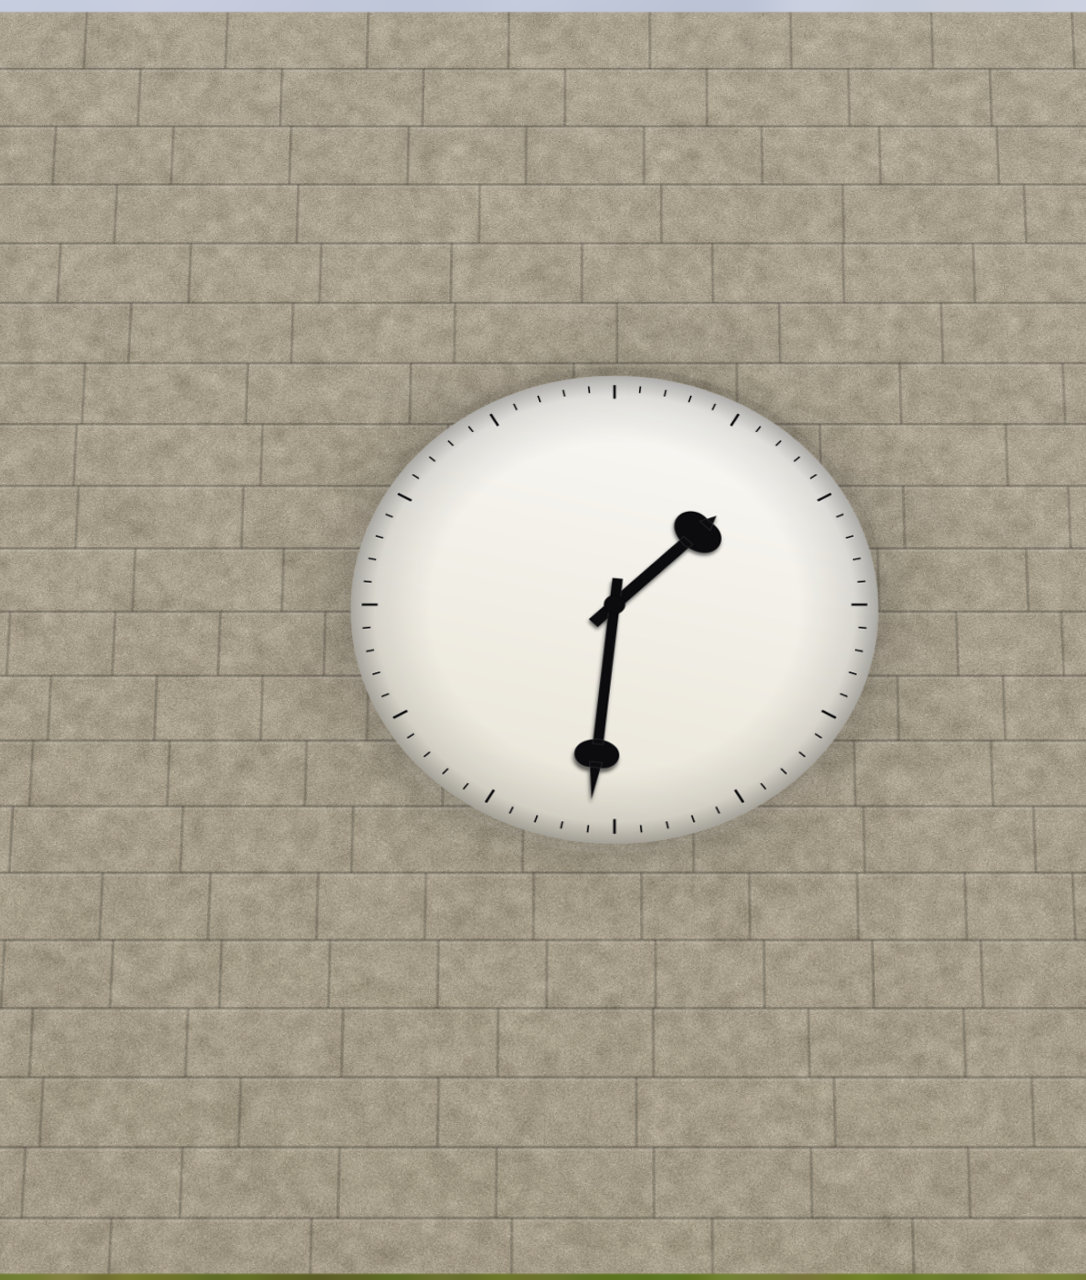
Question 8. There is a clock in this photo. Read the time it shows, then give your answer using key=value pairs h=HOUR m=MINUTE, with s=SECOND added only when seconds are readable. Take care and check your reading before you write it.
h=1 m=31
